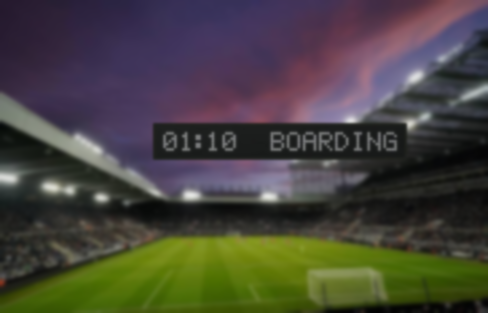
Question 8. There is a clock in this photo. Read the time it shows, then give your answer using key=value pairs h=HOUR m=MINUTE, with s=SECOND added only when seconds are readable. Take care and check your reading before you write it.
h=1 m=10
